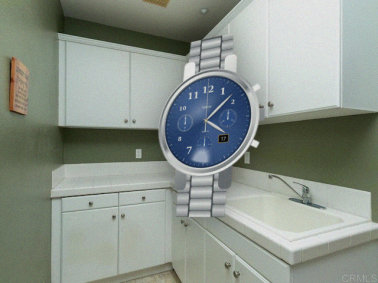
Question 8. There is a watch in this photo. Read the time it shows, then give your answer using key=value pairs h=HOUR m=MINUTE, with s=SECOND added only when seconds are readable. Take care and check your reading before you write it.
h=4 m=8
